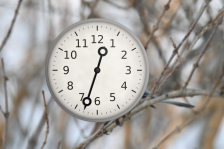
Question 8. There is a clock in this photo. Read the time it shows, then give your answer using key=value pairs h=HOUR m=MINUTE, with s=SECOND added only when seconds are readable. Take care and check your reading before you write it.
h=12 m=33
